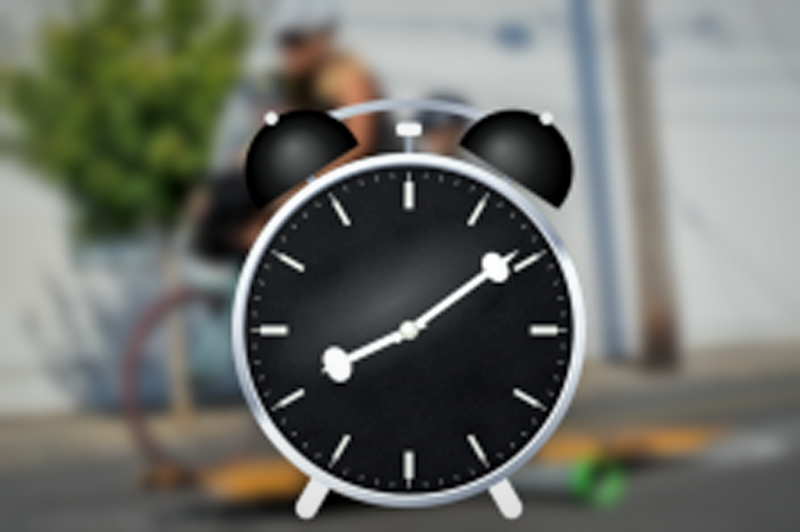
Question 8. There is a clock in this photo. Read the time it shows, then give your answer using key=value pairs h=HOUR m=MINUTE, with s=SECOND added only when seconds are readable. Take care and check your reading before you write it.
h=8 m=9
